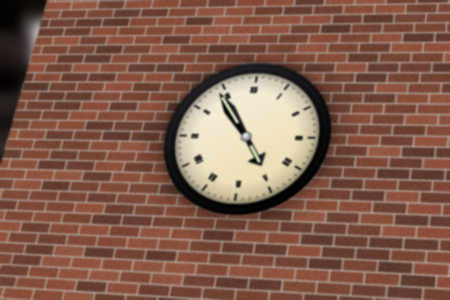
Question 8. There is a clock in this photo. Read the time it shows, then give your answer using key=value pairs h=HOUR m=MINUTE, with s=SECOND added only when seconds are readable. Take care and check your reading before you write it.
h=4 m=54
